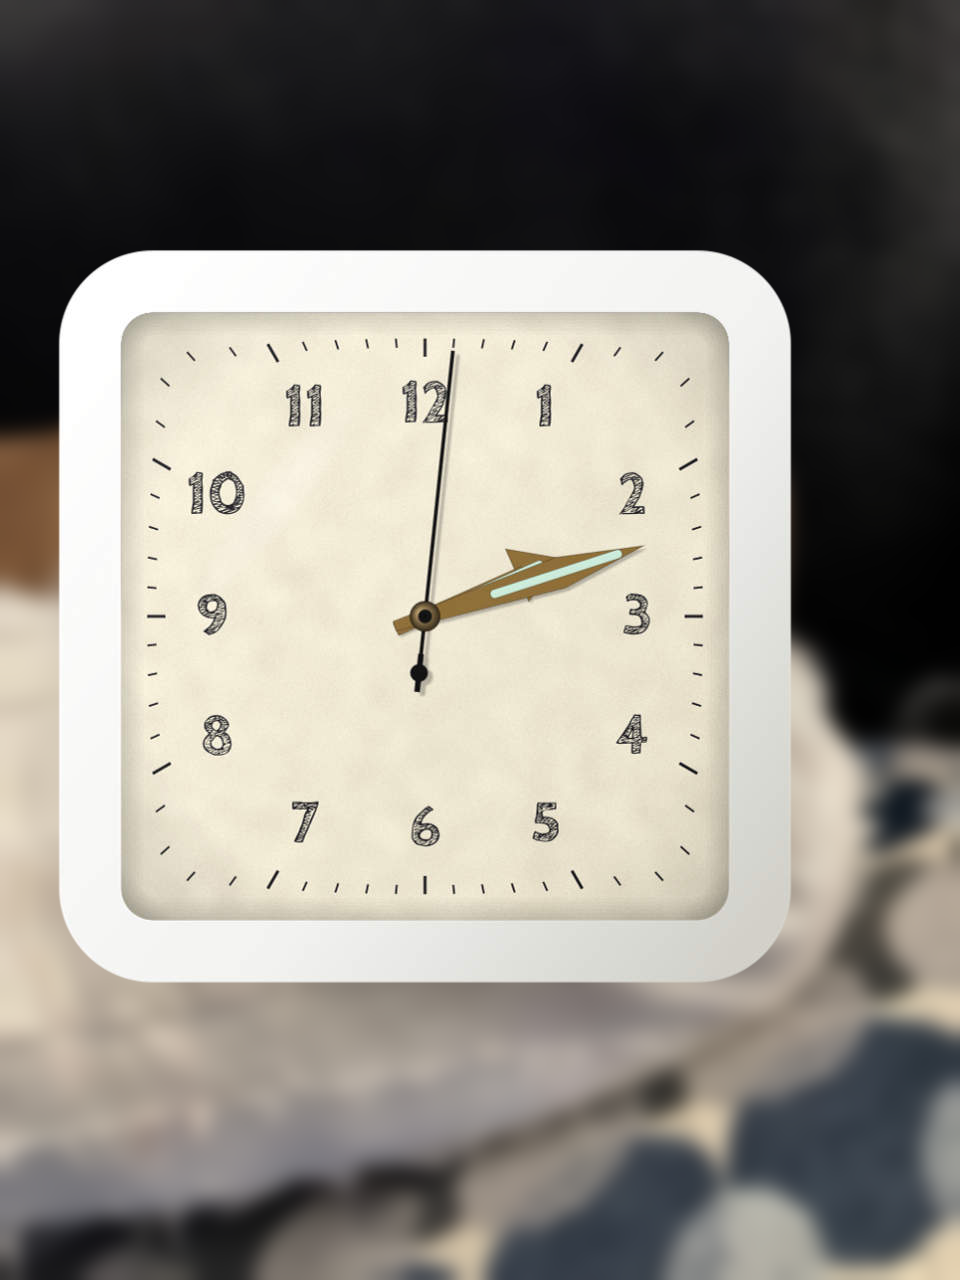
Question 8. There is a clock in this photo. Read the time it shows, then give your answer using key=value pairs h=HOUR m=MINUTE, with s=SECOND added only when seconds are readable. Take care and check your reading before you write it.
h=2 m=12 s=1
